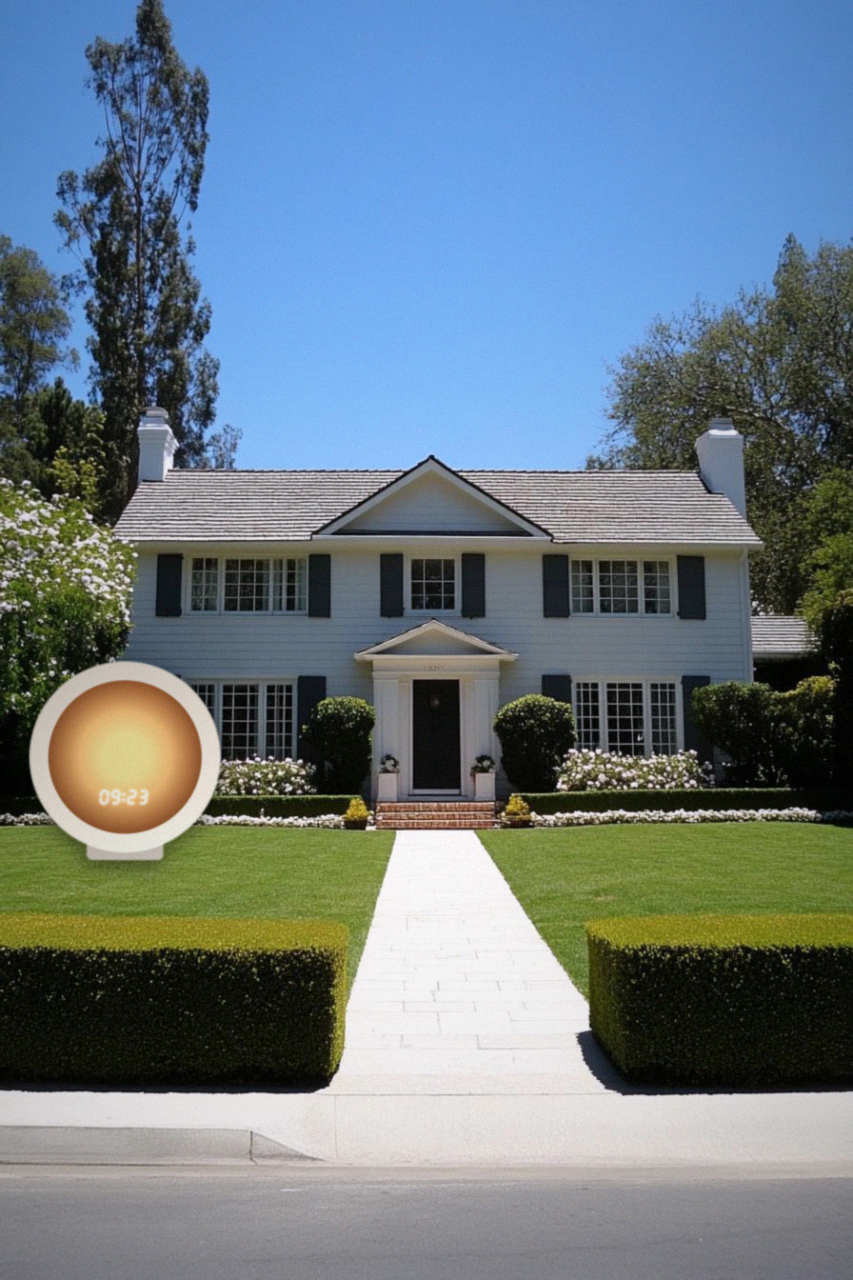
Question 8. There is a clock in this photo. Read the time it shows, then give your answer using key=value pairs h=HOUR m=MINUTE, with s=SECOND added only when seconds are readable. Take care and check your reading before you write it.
h=9 m=23
